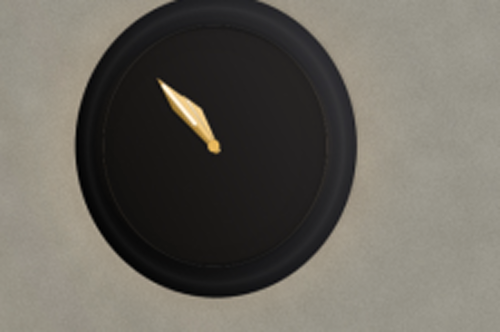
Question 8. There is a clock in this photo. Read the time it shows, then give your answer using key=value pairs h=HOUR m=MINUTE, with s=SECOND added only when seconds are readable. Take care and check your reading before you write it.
h=10 m=53
